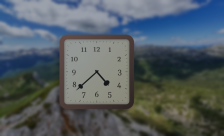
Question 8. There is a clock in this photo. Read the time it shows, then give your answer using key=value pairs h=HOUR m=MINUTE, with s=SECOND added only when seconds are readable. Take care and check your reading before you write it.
h=4 m=38
